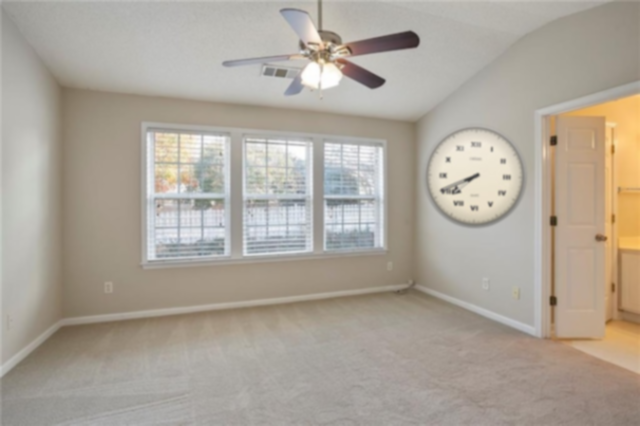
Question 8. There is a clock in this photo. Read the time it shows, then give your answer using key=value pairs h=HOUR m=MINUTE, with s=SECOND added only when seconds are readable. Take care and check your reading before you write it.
h=7 m=41
